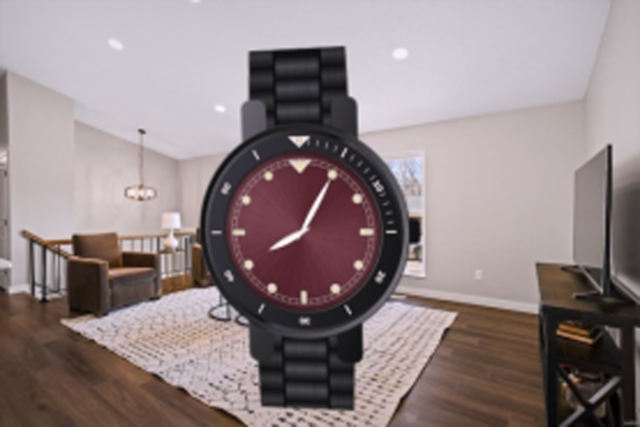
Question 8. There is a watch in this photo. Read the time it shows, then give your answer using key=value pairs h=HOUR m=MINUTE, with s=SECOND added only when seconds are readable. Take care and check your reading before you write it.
h=8 m=5
